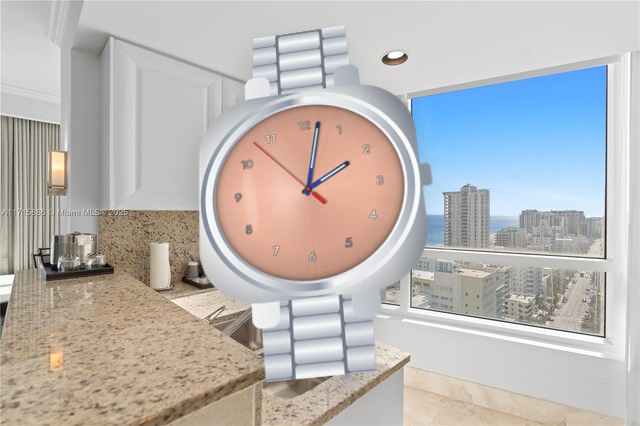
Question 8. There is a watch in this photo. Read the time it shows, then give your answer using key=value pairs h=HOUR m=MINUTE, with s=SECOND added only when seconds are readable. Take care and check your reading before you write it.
h=2 m=1 s=53
